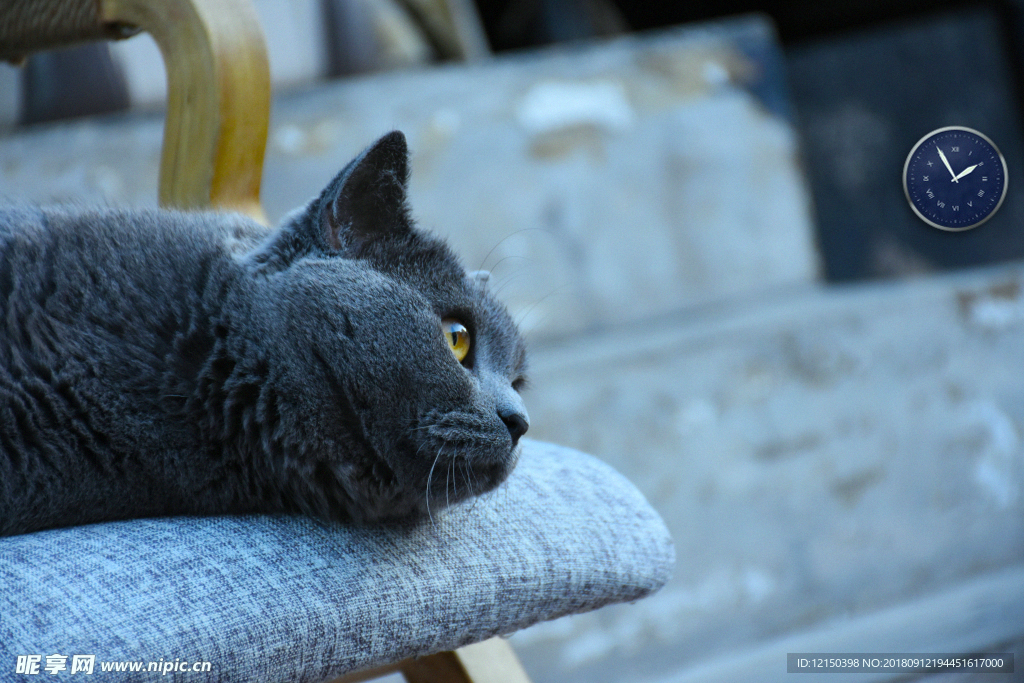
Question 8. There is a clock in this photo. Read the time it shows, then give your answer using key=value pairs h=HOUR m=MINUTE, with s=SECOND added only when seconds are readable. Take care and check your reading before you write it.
h=1 m=55
